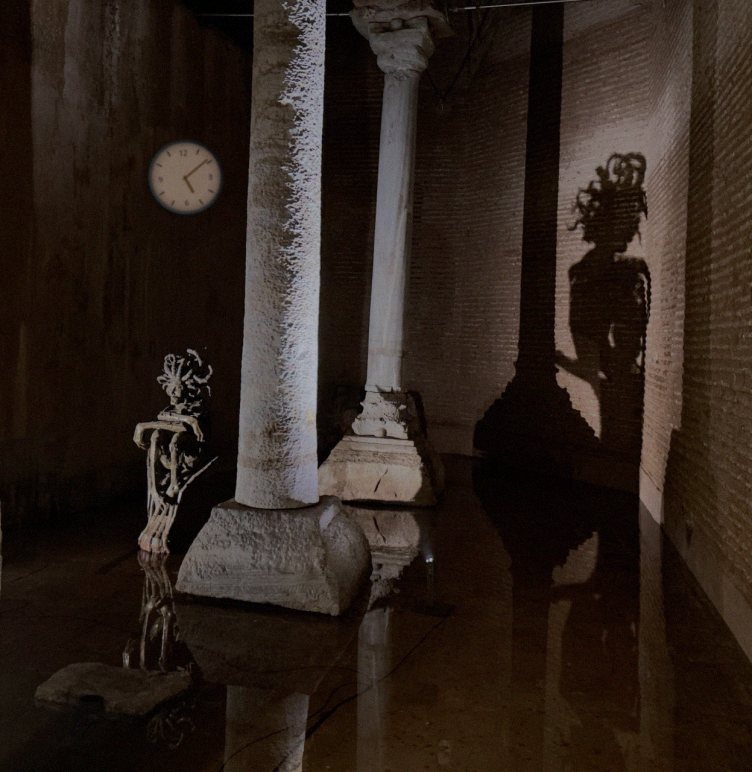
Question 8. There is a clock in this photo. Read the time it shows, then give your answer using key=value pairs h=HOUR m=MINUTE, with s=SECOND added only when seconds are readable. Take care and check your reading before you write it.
h=5 m=9
